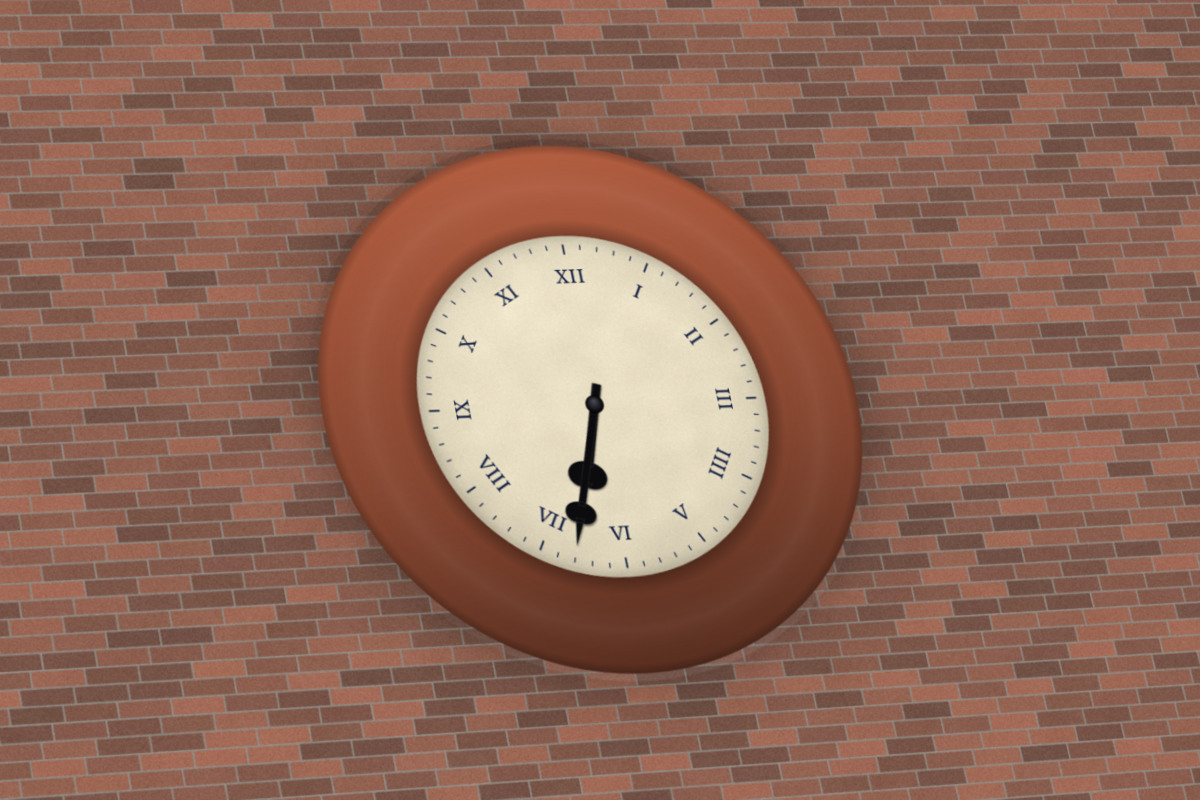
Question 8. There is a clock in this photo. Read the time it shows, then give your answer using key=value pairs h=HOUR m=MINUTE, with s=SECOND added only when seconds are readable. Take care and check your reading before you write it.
h=6 m=33
